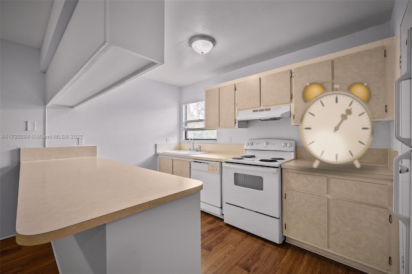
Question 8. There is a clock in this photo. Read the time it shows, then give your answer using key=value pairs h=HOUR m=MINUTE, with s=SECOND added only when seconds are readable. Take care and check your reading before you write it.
h=1 m=6
